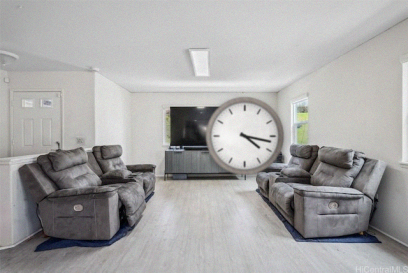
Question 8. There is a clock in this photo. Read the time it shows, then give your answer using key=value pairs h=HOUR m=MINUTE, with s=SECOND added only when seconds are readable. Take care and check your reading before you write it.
h=4 m=17
